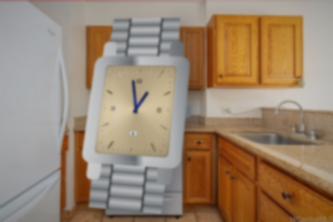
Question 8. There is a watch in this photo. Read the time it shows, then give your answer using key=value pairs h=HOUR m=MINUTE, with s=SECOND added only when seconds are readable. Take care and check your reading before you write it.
h=12 m=58
